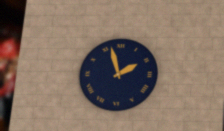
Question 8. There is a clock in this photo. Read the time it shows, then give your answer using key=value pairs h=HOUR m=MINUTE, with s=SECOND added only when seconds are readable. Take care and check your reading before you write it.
h=1 m=57
